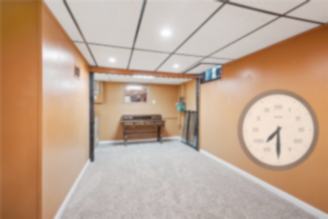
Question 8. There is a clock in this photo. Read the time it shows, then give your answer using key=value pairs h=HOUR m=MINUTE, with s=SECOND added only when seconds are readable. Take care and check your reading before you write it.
h=7 m=30
